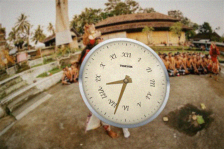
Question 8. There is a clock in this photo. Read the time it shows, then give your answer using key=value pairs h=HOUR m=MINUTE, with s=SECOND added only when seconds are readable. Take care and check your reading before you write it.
h=8 m=33
